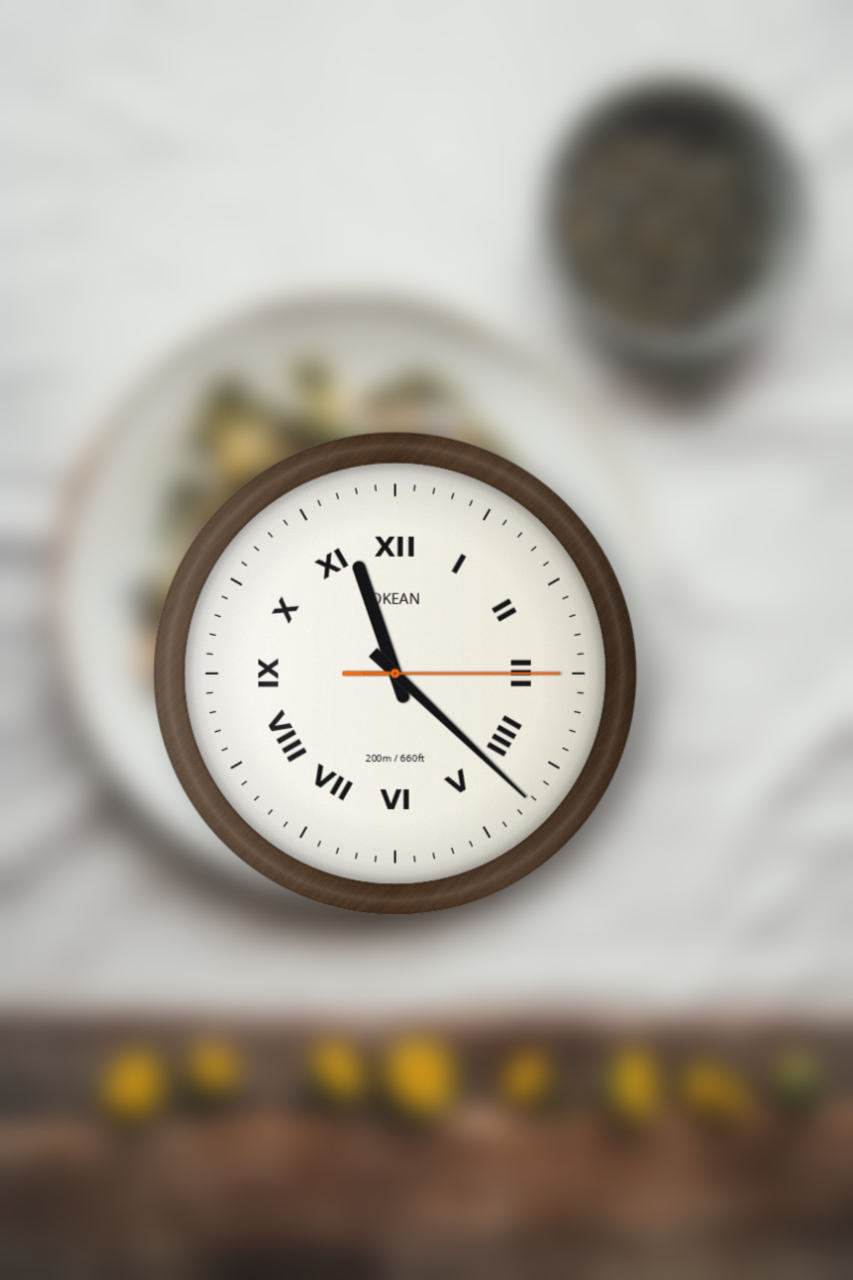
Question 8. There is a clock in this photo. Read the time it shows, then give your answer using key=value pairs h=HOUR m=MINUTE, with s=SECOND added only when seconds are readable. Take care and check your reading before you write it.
h=11 m=22 s=15
